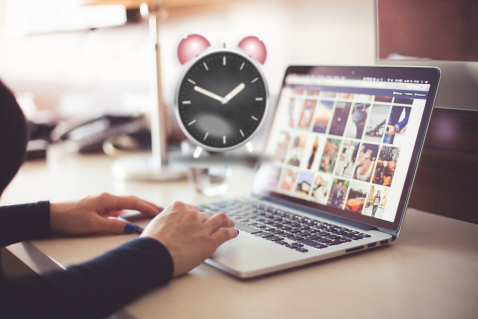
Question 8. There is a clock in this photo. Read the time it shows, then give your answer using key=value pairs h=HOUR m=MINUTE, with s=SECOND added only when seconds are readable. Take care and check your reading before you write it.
h=1 m=49
